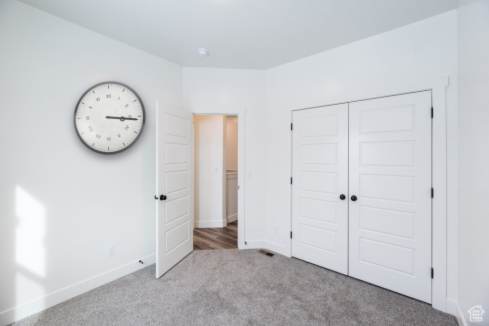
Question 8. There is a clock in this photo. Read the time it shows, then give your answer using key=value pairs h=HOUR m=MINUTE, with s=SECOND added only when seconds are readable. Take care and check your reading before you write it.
h=3 m=16
